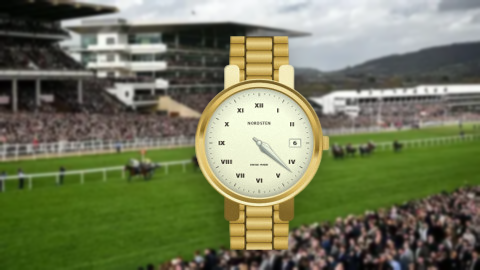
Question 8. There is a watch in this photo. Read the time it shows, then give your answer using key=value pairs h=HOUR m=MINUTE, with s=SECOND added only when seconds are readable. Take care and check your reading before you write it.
h=4 m=22
